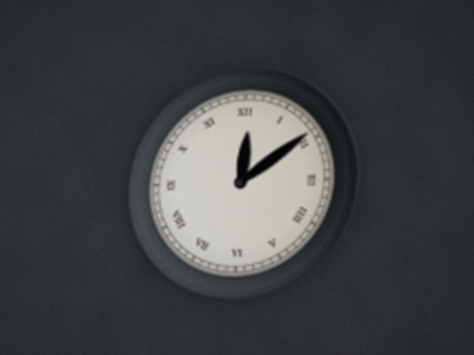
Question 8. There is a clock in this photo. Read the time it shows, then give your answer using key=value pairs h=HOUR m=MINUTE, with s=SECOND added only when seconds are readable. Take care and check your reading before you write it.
h=12 m=9
